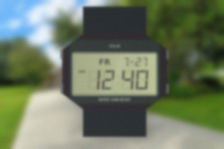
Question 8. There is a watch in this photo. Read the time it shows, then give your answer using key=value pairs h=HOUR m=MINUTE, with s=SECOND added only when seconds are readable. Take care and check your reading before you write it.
h=12 m=40
